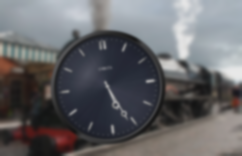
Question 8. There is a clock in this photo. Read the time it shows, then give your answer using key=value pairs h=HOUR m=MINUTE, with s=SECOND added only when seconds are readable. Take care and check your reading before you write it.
h=5 m=26
